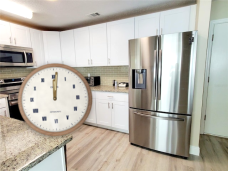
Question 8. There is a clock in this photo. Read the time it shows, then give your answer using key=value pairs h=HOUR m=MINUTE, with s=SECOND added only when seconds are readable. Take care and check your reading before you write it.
h=12 m=1
